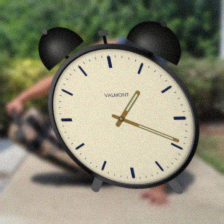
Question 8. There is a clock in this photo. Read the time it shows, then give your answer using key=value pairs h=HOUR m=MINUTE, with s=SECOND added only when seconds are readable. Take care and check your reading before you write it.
h=1 m=19
